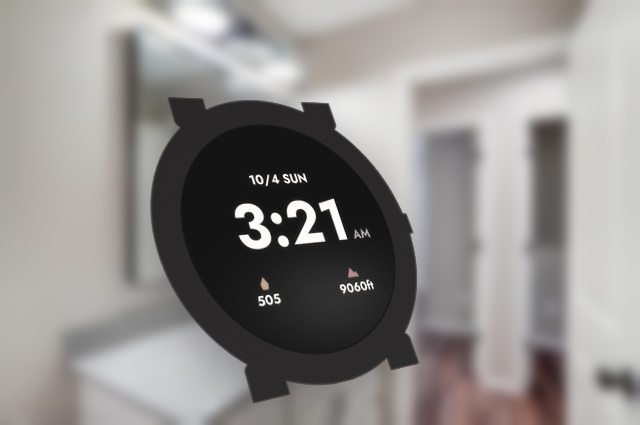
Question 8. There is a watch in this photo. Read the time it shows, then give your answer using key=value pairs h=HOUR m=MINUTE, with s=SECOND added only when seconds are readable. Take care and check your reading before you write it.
h=3 m=21
